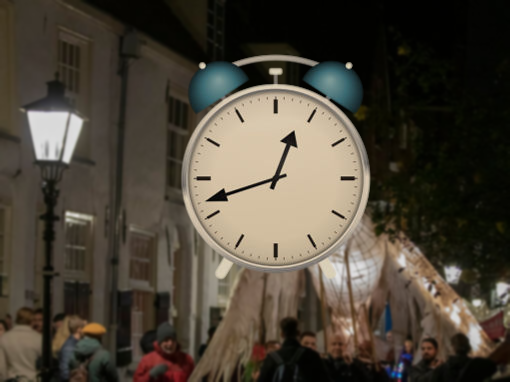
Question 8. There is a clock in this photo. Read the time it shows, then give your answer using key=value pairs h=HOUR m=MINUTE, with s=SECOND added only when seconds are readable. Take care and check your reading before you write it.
h=12 m=42
